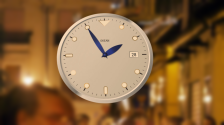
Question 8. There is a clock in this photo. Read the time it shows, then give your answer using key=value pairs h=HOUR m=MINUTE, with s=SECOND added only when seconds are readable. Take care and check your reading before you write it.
h=1 m=55
